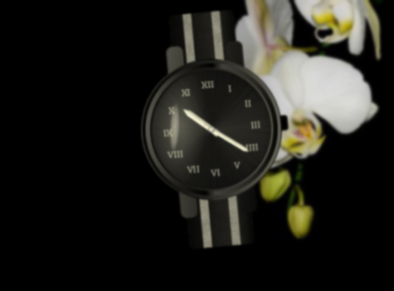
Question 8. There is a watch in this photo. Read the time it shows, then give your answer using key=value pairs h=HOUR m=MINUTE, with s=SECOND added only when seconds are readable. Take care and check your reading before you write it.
h=10 m=21
